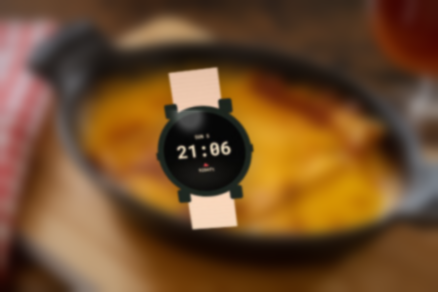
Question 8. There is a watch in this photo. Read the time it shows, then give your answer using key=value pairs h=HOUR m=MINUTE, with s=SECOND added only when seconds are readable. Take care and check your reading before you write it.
h=21 m=6
